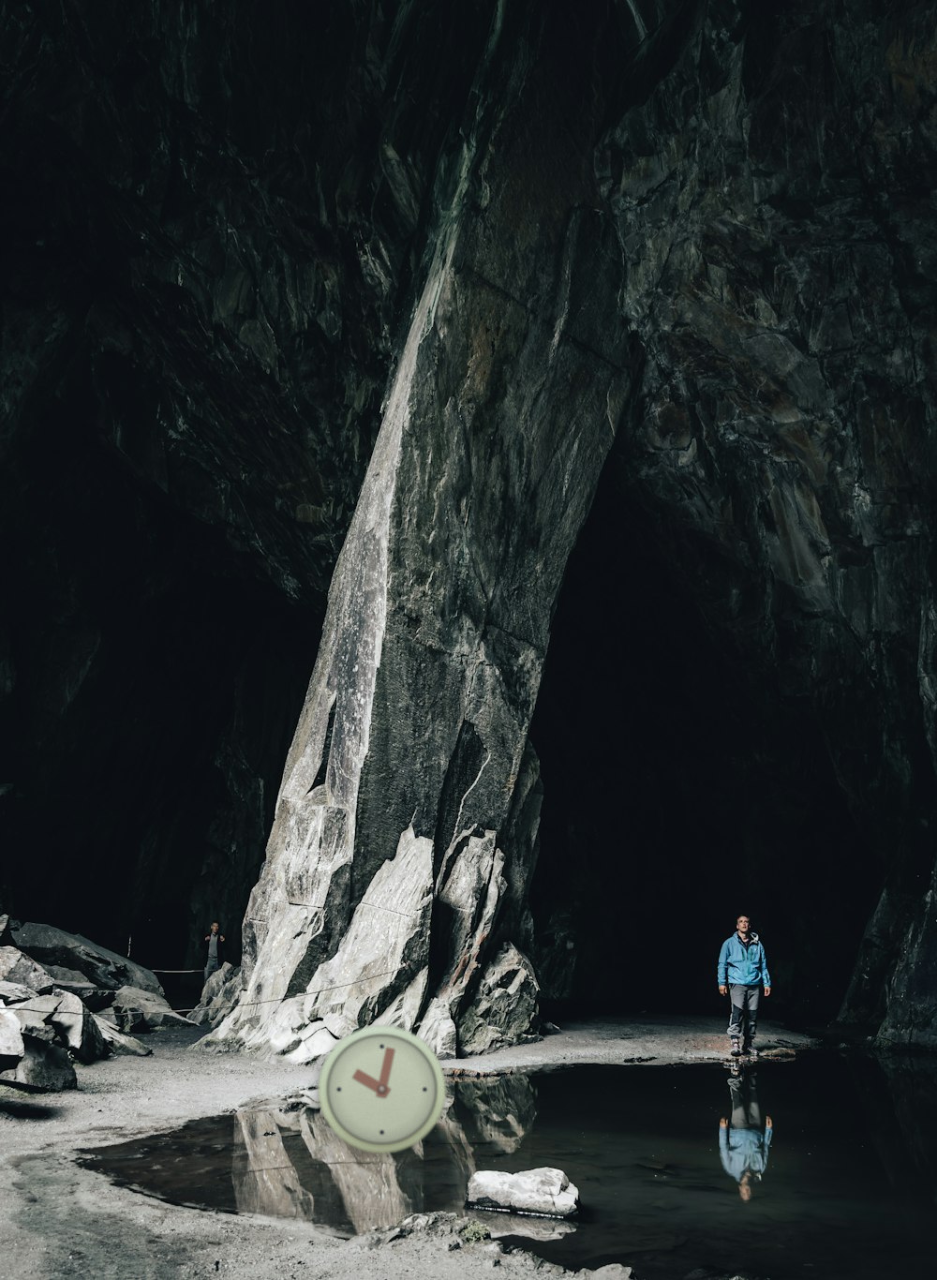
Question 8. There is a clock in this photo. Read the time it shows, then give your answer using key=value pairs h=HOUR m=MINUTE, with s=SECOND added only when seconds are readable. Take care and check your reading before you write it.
h=10 m=2
